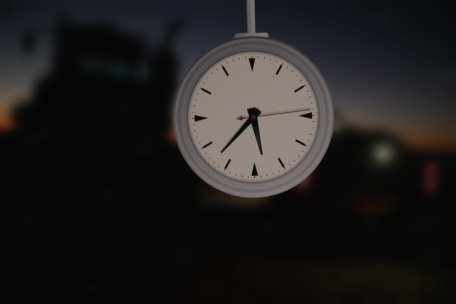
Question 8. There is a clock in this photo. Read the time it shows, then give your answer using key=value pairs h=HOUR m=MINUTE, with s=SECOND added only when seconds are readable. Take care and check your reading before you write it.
h=5 m=37 s=14
